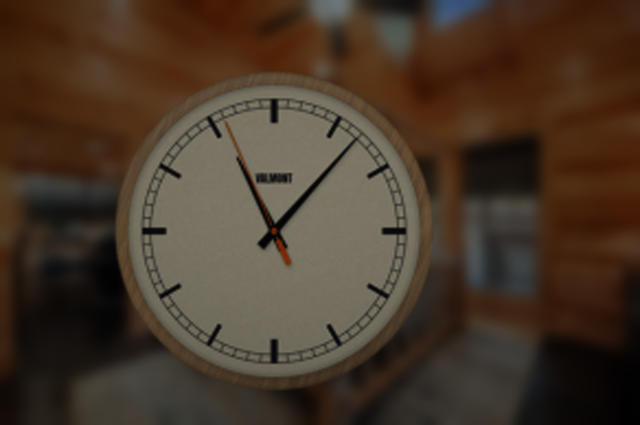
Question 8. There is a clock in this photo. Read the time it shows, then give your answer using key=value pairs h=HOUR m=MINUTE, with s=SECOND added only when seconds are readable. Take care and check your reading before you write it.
h=11 m=6 s=56
